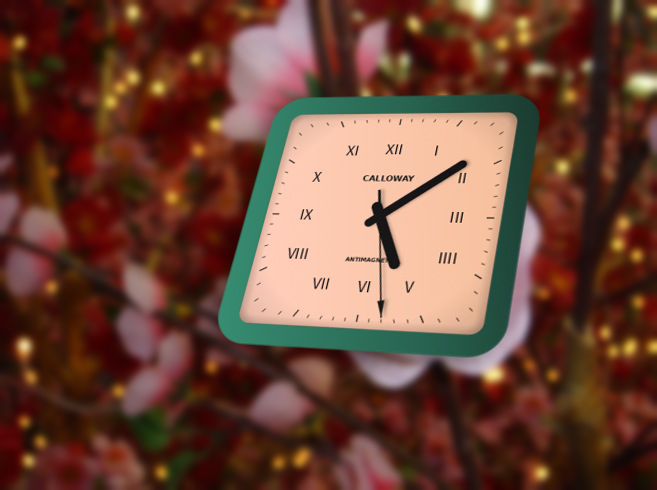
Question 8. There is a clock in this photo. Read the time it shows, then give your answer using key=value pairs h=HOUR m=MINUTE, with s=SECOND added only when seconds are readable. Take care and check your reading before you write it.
h=5 m=8 s=28
